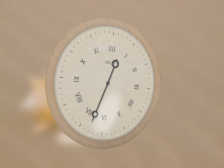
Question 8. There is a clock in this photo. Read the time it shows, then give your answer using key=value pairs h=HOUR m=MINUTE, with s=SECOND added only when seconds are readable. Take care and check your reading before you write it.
h=12 m=33
